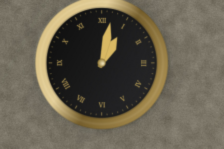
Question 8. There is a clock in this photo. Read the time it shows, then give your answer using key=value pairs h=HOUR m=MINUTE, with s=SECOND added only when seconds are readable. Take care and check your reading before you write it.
h=1 m=2
